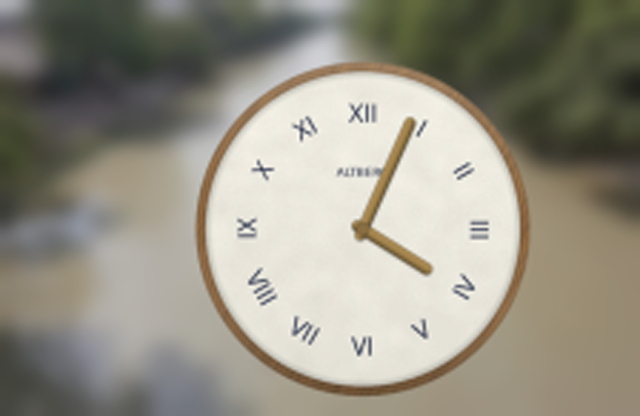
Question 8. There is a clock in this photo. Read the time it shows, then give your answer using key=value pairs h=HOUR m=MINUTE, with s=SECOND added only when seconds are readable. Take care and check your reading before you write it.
h=4 m=4
